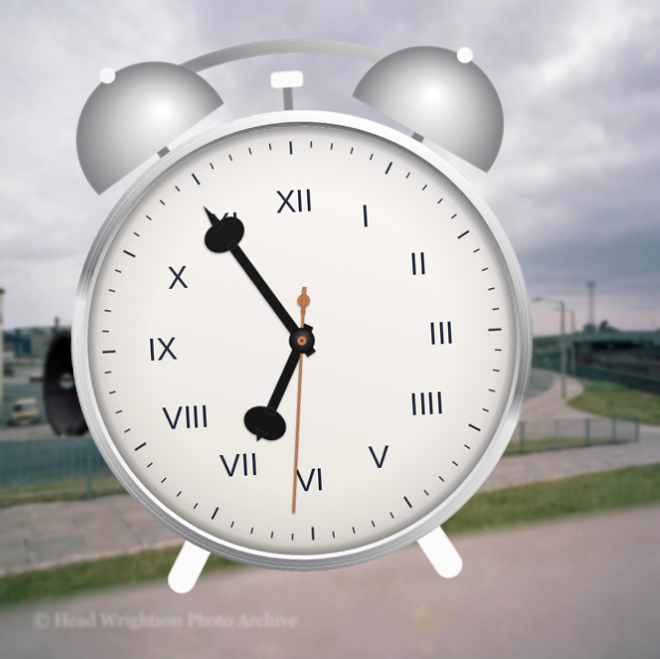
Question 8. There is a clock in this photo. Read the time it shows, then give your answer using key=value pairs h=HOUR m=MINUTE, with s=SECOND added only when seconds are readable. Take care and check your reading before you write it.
h=6 m=54 s=31
